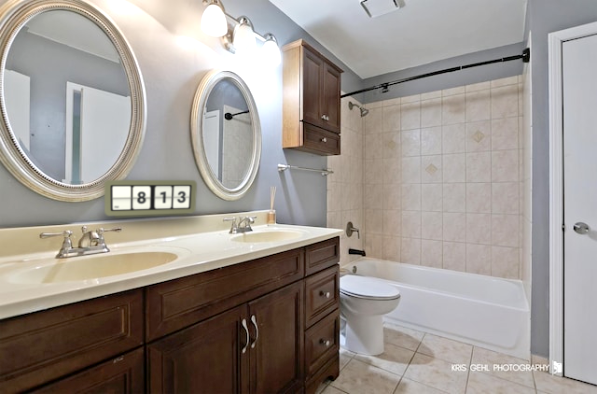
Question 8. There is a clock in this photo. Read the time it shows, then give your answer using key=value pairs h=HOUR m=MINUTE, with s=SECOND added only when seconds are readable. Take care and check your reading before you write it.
h=8 m=13
